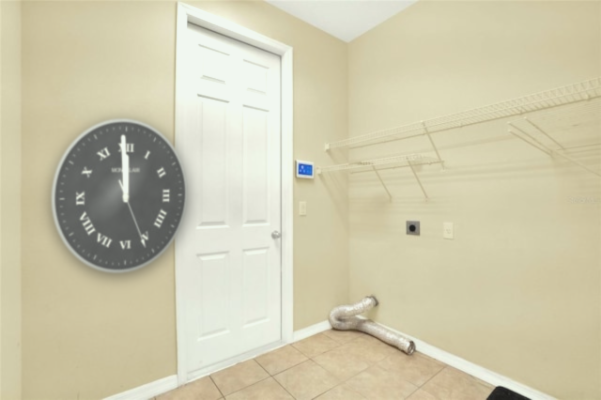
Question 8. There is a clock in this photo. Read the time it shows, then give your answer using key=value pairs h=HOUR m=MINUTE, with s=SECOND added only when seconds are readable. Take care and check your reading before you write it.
h=11 m=59 s=26
